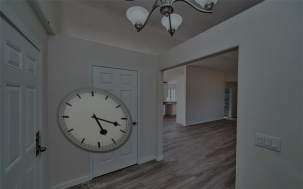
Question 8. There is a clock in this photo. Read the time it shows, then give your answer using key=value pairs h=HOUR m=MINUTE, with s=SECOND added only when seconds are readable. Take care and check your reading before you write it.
h=5 m=18
